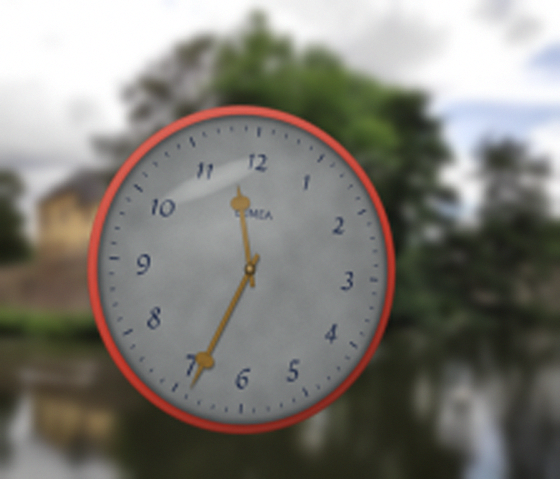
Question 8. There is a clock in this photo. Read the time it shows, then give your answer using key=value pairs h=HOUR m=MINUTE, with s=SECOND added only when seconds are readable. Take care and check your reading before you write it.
h=11 m=34
